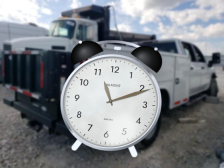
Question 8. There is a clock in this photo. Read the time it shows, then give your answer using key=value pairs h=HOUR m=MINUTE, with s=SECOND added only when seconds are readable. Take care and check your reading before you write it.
h=11 m=11
